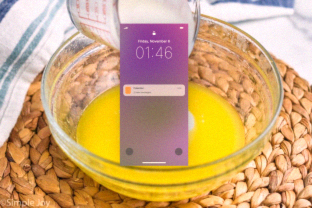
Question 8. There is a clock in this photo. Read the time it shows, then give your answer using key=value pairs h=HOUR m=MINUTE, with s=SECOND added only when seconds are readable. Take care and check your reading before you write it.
h=1 m=46
